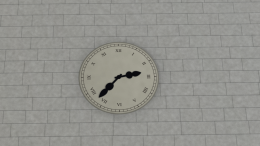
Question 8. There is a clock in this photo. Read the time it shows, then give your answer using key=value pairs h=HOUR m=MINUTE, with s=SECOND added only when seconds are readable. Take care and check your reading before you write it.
h=2 m=37
